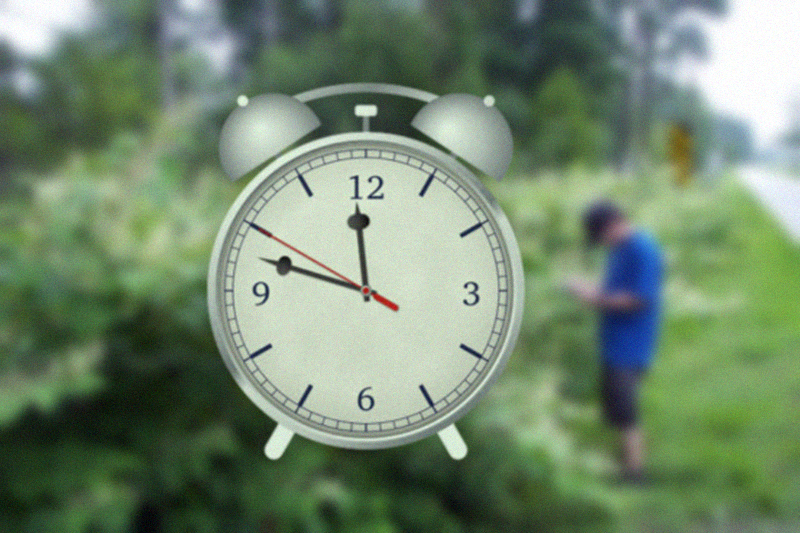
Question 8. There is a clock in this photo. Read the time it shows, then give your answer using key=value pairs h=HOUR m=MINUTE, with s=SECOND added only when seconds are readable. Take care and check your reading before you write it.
h=11 m=47 s=50
